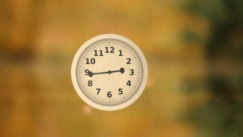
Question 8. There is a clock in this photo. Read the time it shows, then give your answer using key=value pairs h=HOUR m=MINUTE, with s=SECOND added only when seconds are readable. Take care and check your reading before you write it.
h=2 m=44
